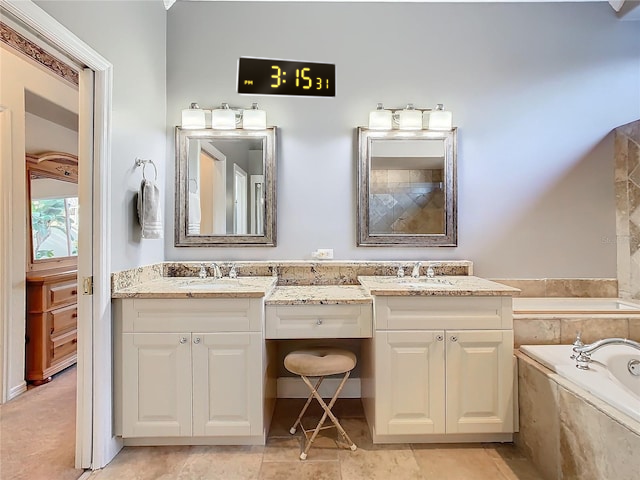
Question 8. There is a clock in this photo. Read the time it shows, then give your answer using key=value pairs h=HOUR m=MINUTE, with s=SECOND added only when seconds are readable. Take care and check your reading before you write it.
h=3 m=15 s=31
